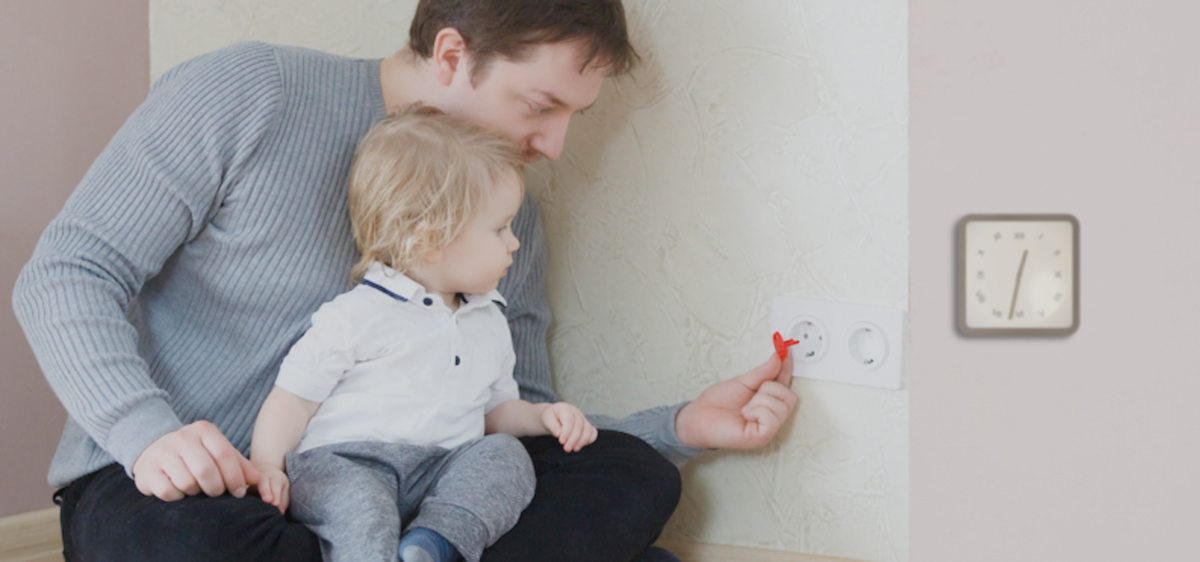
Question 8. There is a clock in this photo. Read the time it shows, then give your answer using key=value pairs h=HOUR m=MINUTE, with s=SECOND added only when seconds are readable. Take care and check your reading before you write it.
h=12 m=32
